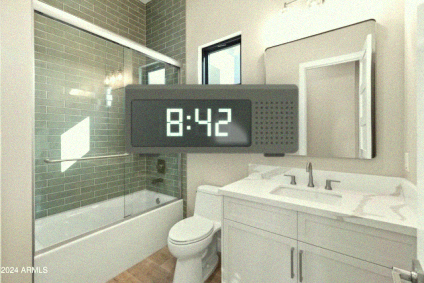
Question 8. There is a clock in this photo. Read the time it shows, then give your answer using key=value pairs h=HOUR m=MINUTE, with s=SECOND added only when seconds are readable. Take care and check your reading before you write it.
h=8 m=42
